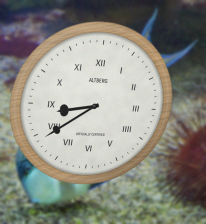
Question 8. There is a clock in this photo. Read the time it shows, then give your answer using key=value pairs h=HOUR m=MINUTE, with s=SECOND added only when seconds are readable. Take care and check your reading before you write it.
h=8 m=39
